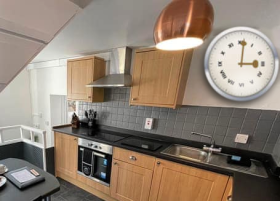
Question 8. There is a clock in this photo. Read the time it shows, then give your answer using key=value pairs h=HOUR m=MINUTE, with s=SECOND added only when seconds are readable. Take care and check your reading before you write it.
h=3 m=1
